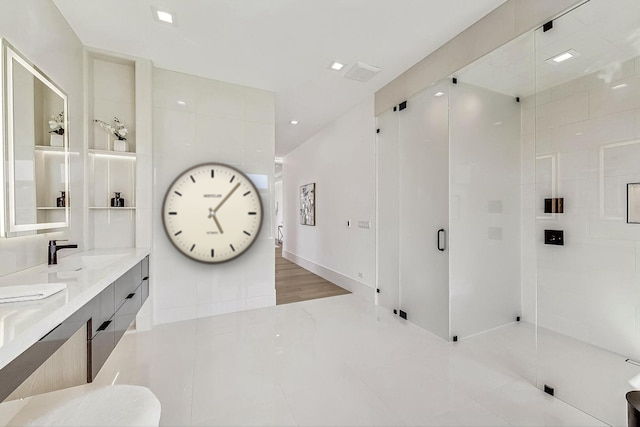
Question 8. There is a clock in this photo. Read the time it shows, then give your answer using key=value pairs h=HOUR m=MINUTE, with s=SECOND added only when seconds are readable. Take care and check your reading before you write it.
h=5 m=7
